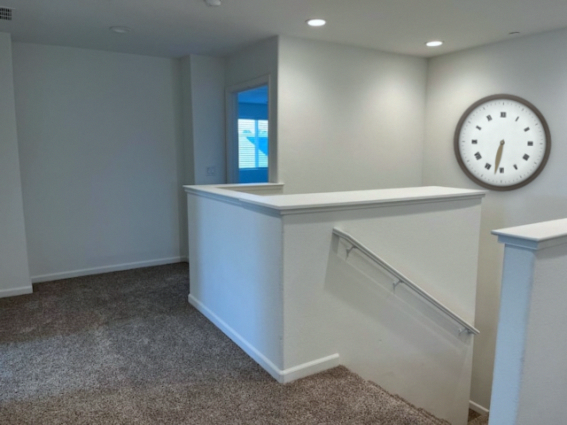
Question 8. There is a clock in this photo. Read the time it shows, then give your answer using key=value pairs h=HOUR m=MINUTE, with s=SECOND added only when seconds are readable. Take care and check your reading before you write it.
h=6 m=32
